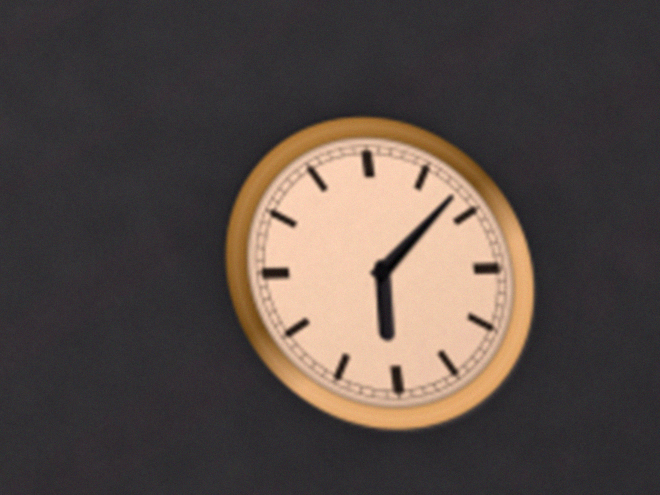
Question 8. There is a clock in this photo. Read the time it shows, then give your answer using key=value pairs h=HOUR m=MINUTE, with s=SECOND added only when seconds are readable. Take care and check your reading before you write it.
h=6 m=8
